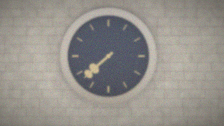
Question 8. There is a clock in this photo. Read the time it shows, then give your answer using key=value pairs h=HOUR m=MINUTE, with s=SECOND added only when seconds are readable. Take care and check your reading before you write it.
h=7 m=38
